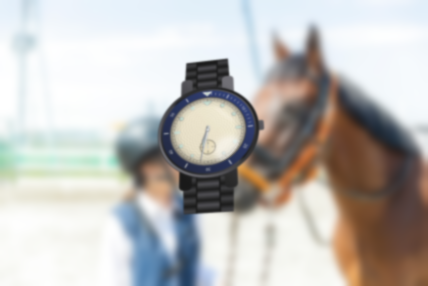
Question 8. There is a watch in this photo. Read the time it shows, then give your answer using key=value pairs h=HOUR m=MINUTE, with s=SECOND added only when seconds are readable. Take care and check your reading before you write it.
h=6 m=32
